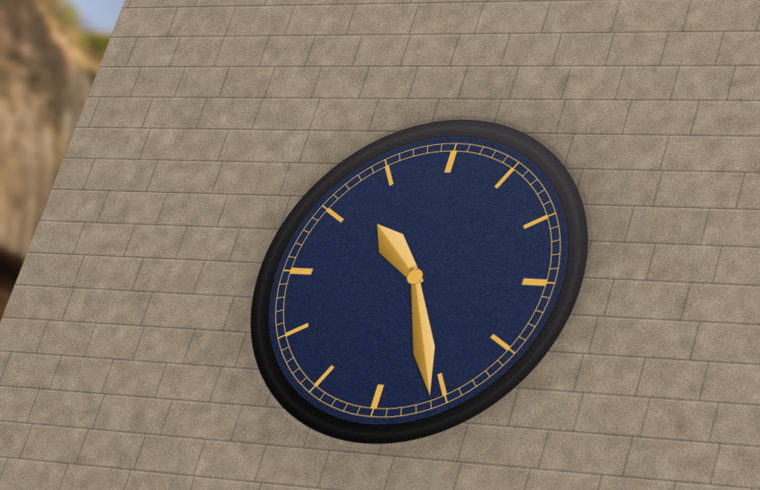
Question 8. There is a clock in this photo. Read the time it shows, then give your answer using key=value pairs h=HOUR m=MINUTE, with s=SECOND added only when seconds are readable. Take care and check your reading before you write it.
h=10 m=26
